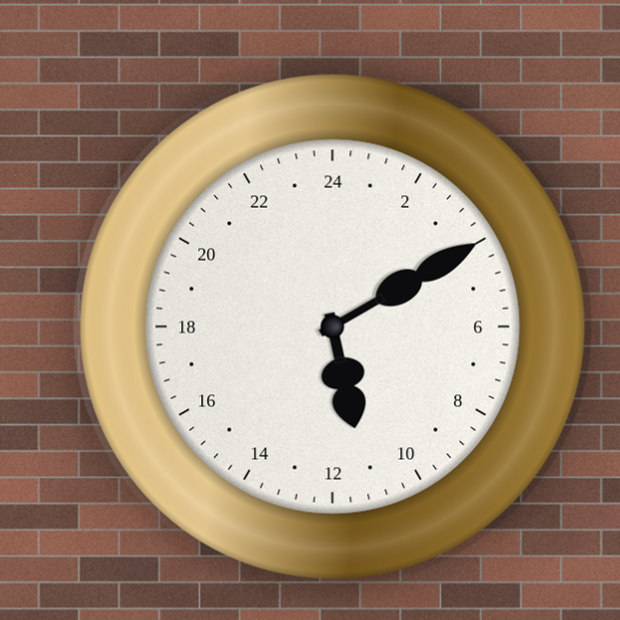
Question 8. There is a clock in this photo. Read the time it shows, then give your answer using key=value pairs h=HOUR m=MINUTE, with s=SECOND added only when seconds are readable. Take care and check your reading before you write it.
h=11 m=10
